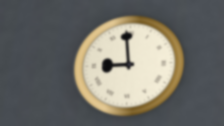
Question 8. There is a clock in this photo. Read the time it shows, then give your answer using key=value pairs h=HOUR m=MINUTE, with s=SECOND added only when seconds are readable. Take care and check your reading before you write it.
h=8 m=59
